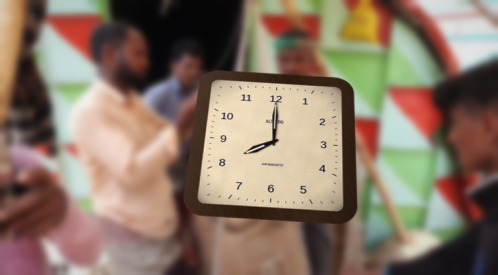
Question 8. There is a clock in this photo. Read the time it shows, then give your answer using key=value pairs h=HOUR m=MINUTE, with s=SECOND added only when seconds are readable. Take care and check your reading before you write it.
h=8 m=0
